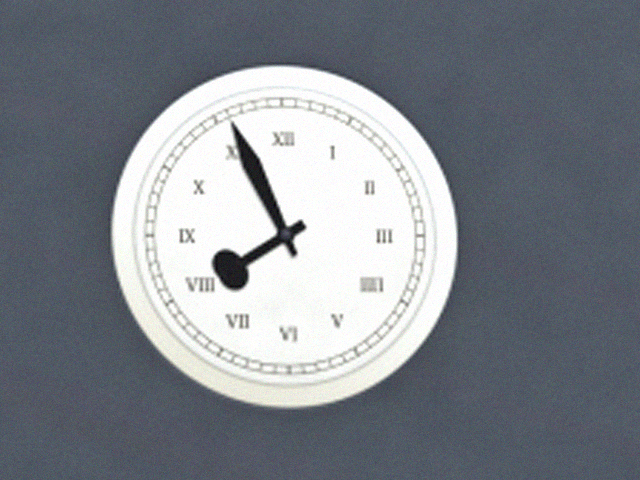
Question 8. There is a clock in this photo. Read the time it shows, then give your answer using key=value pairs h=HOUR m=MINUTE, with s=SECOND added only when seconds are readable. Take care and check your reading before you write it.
h=7 m=56
